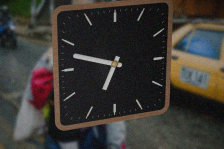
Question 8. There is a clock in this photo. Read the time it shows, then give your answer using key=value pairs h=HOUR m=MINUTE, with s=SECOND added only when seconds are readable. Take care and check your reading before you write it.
h=6 m=48
